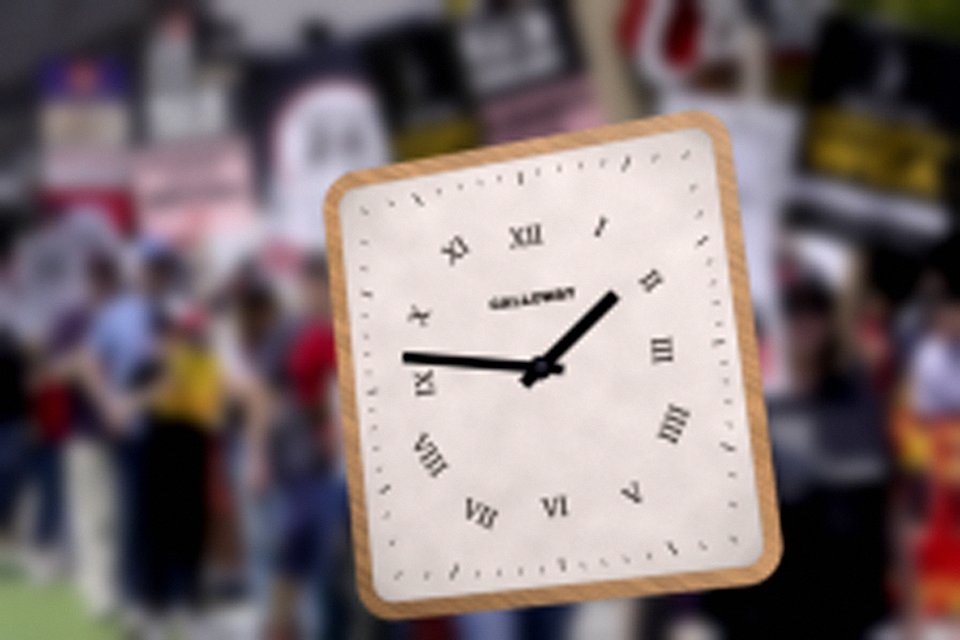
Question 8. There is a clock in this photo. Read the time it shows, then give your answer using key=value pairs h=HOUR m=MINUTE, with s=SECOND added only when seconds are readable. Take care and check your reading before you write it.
h=1 m=47
